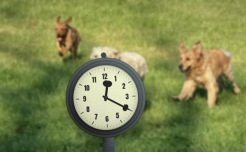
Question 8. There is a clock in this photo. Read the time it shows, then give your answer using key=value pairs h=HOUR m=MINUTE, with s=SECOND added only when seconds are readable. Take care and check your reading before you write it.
h=12 m=20
